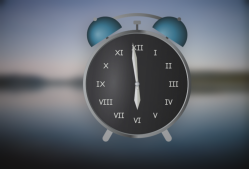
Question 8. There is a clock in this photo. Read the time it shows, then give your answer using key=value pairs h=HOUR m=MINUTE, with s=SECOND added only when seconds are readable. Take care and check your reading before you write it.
h=5 m=59
